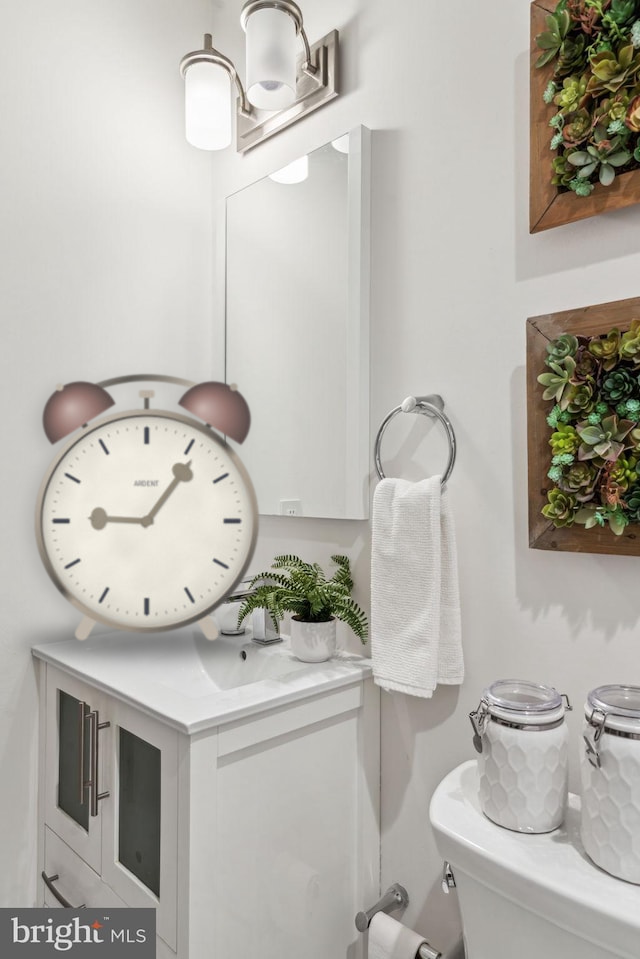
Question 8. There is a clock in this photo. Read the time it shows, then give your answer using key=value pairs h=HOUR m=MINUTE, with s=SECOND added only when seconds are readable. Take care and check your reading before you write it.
h=9 m=6
